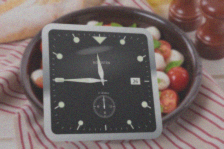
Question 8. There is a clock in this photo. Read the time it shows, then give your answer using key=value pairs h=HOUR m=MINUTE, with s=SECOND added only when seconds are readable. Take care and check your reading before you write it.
h=11 m=45
